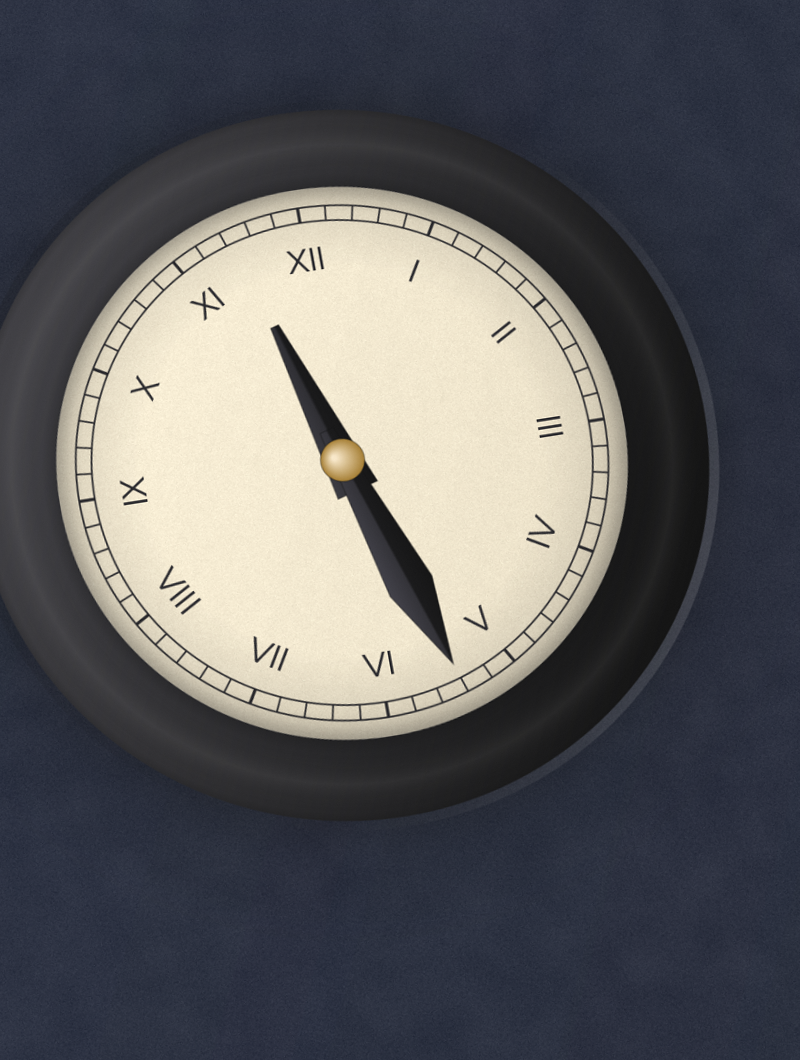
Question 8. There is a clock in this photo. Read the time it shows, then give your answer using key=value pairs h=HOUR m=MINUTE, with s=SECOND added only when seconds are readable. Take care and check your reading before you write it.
h=11 m=27
